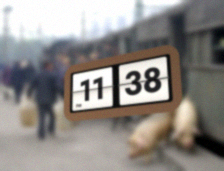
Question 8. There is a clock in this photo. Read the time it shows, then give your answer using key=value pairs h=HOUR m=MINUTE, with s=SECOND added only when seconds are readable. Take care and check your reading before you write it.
h=11 m=38
